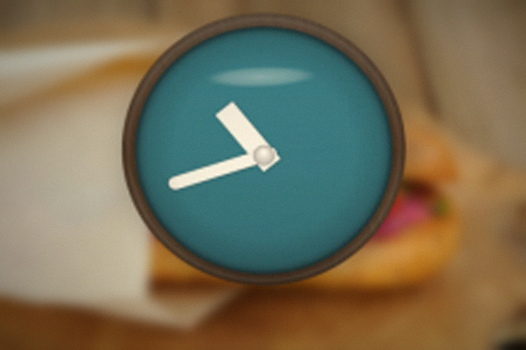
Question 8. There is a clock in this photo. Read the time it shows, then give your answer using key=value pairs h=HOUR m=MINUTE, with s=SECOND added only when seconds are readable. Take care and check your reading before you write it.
h=10 m=42
